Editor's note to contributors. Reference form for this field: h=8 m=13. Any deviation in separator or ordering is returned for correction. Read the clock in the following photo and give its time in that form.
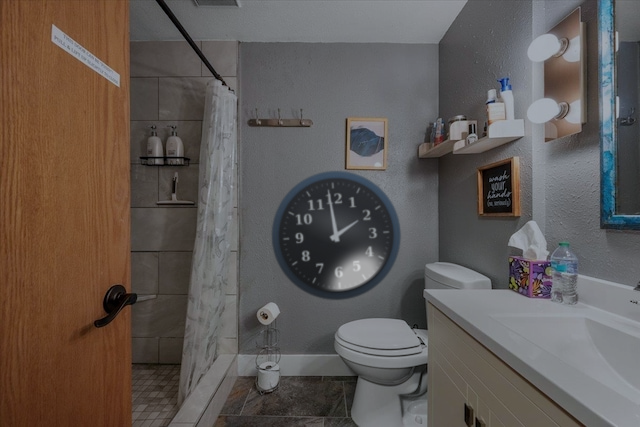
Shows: h=1 m=59
